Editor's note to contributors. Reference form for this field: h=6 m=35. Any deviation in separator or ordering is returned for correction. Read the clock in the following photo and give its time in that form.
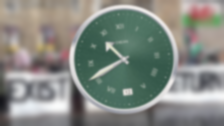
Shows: h=10 m=41
